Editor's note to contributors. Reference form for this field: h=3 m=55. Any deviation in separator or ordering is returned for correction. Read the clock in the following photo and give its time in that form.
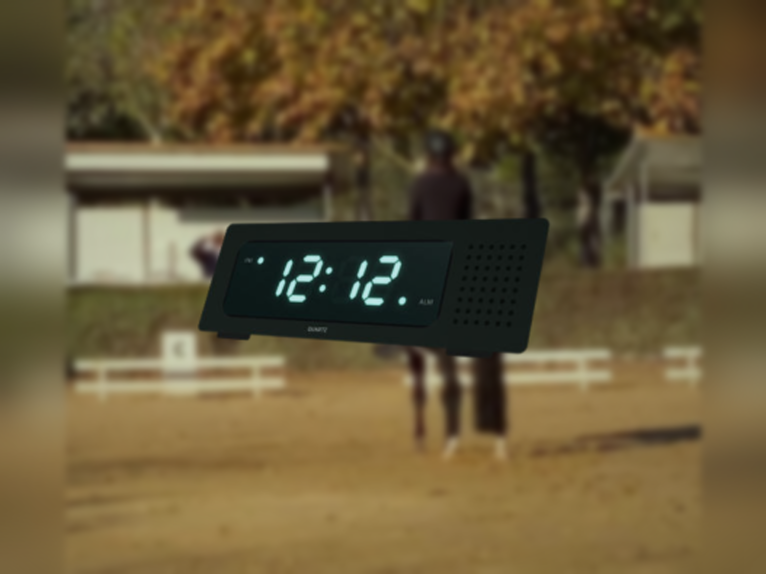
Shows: h=12 m=12
